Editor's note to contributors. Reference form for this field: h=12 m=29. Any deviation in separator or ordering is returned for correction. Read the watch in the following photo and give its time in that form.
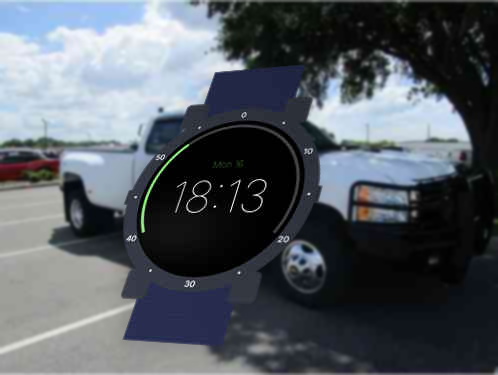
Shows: h=18 m=13
